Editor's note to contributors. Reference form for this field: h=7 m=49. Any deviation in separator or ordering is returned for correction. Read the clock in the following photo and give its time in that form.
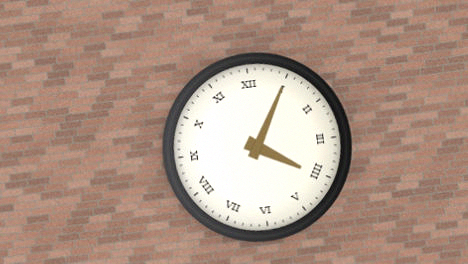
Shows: h=4 m=5
